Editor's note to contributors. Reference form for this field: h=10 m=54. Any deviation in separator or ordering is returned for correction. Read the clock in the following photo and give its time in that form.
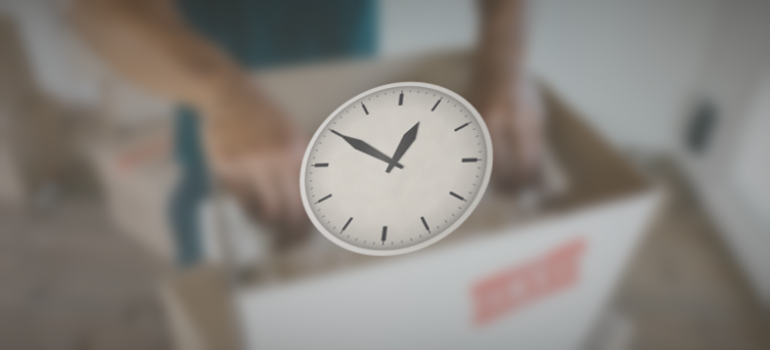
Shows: h=12 m=50
